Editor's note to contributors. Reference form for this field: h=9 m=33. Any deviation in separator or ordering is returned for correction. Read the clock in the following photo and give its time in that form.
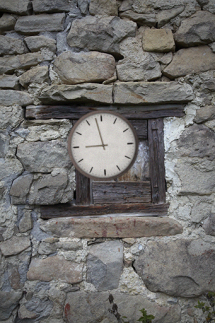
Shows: h=8 m=58
